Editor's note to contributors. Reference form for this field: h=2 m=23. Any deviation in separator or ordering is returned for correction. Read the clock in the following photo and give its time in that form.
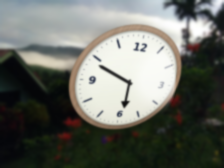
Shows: h=5 m=49
